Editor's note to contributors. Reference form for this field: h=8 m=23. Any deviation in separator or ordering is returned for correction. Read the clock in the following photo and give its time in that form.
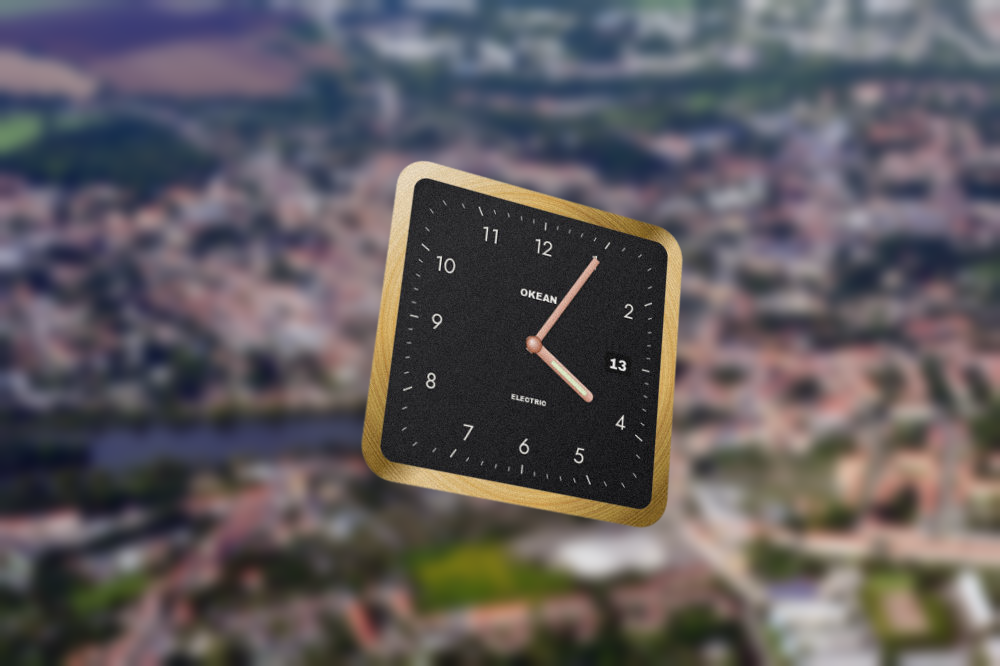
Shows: h=4 m=5
